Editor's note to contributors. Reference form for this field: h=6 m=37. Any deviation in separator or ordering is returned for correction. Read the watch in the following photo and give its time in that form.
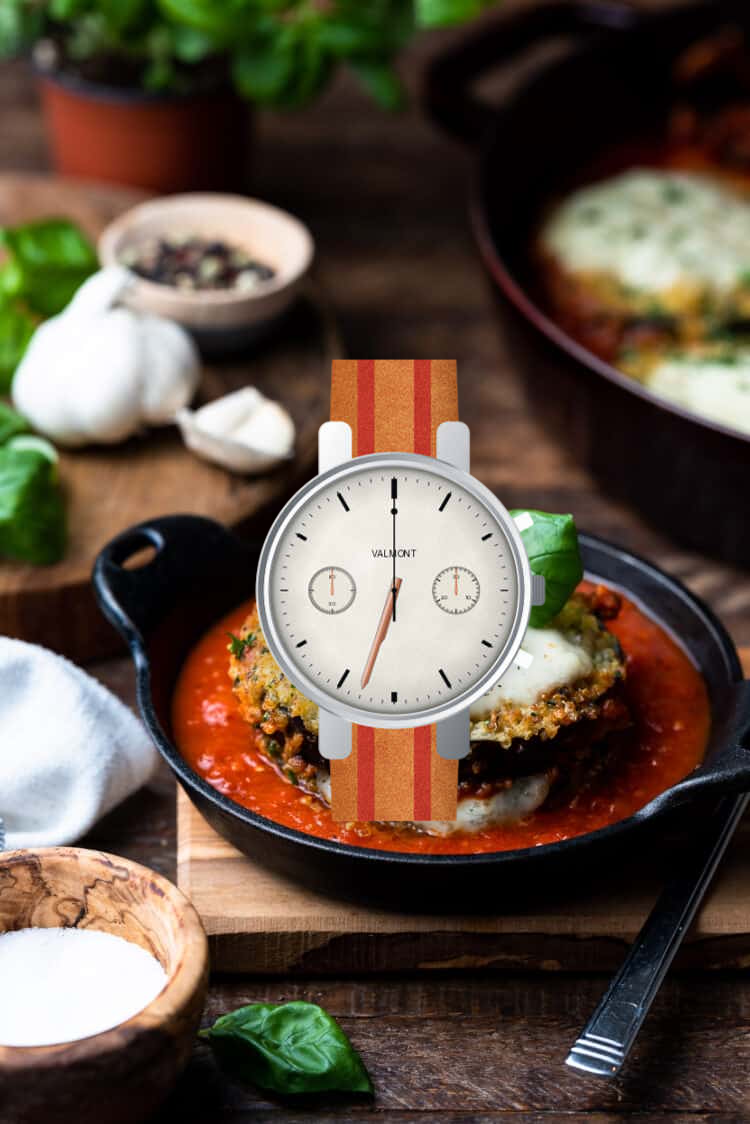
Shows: h=6 m=33
